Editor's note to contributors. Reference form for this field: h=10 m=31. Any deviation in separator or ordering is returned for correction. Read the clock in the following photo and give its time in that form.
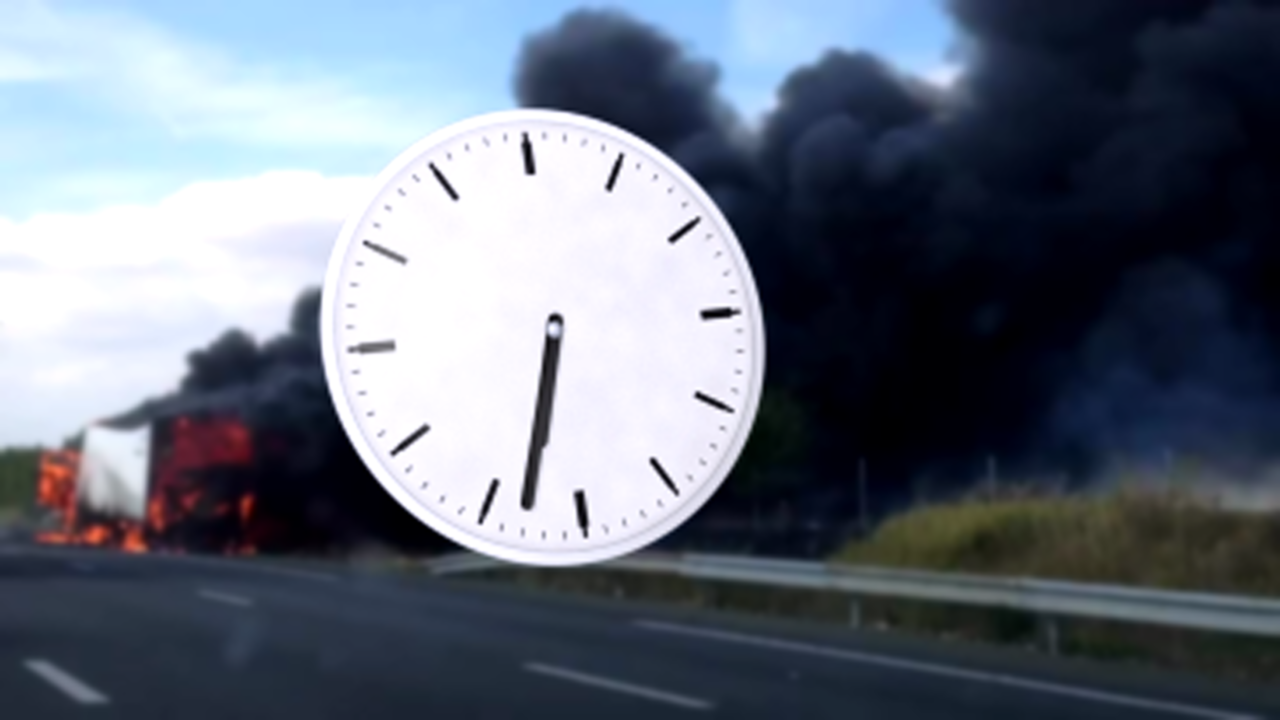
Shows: h=6 m=33
